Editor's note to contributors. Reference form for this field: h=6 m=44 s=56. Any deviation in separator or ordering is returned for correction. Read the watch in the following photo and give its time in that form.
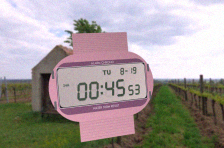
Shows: h=0 m=45 s=53
